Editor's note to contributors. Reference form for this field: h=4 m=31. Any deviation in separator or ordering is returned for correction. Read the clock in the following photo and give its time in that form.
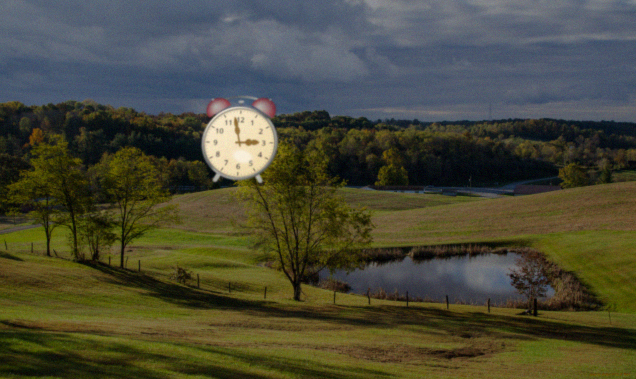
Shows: h=2 m=58
